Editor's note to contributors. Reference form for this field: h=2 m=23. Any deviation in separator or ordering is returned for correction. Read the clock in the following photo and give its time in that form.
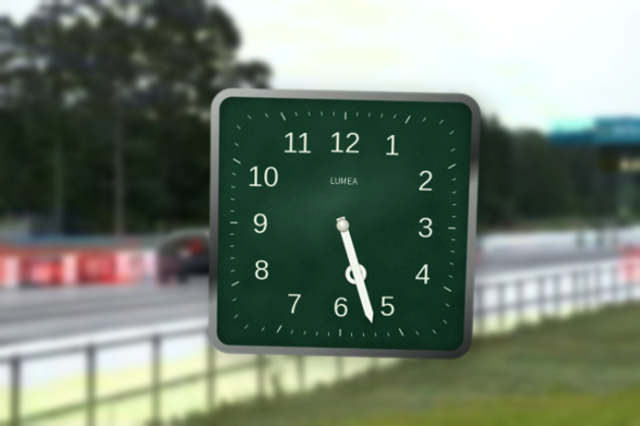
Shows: h=5 m=27
